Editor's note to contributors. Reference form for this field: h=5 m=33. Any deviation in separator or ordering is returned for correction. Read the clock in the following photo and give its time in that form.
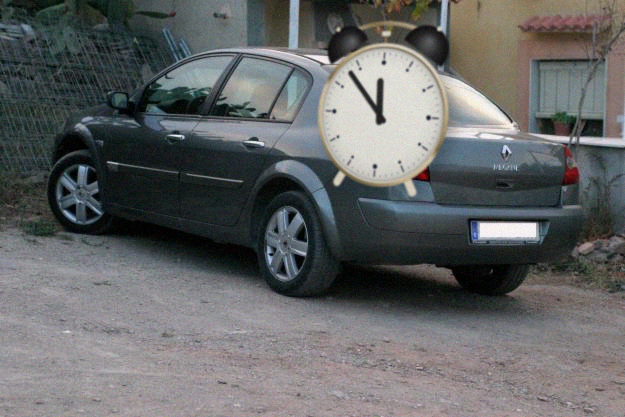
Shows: h=11 m=53
